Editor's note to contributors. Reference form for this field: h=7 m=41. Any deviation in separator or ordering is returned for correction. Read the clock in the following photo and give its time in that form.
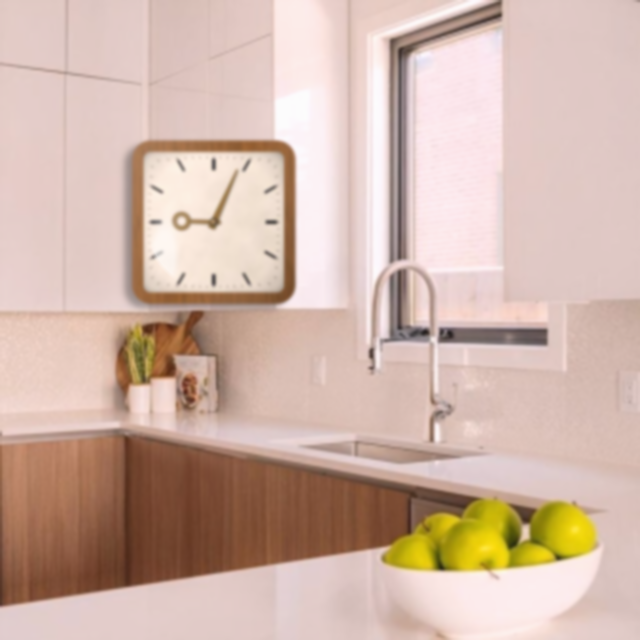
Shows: h=9 m=4
